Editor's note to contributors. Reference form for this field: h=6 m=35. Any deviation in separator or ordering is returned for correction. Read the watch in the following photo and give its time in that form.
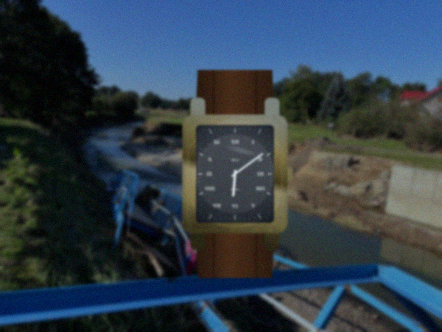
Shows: h=6 m=9
